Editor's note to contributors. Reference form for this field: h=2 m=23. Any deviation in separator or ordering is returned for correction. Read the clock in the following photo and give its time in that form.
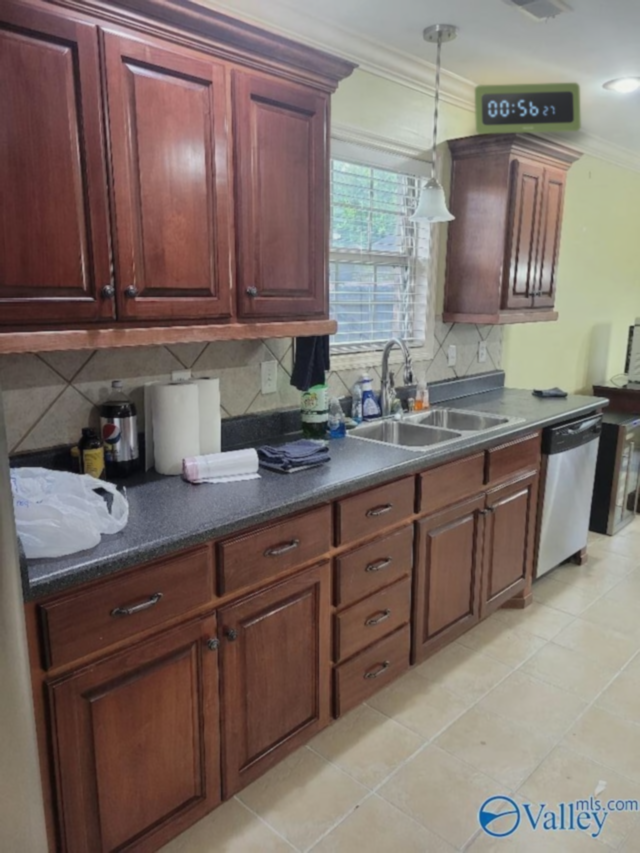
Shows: h=0 m=56
